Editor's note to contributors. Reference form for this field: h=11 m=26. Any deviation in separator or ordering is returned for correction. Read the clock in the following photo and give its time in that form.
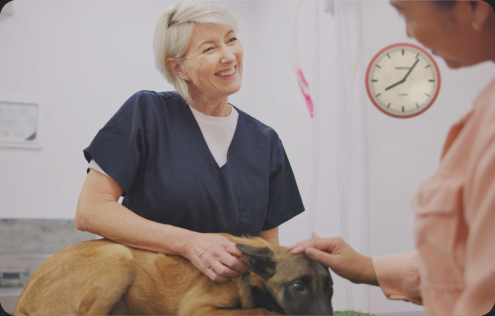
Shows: h=8 m=6
